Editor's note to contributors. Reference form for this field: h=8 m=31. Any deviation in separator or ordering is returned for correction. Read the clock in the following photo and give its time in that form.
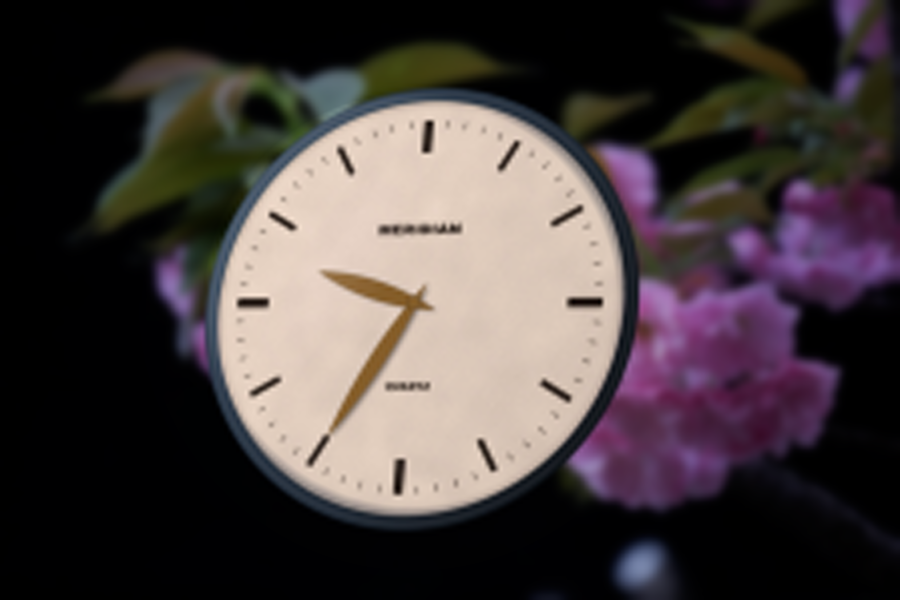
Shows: h=9 m=35
